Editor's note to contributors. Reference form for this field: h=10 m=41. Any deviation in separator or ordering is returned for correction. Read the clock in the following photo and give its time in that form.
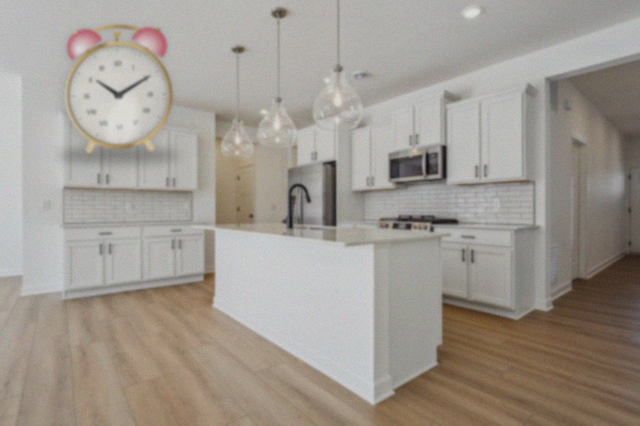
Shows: h=10 m=10
